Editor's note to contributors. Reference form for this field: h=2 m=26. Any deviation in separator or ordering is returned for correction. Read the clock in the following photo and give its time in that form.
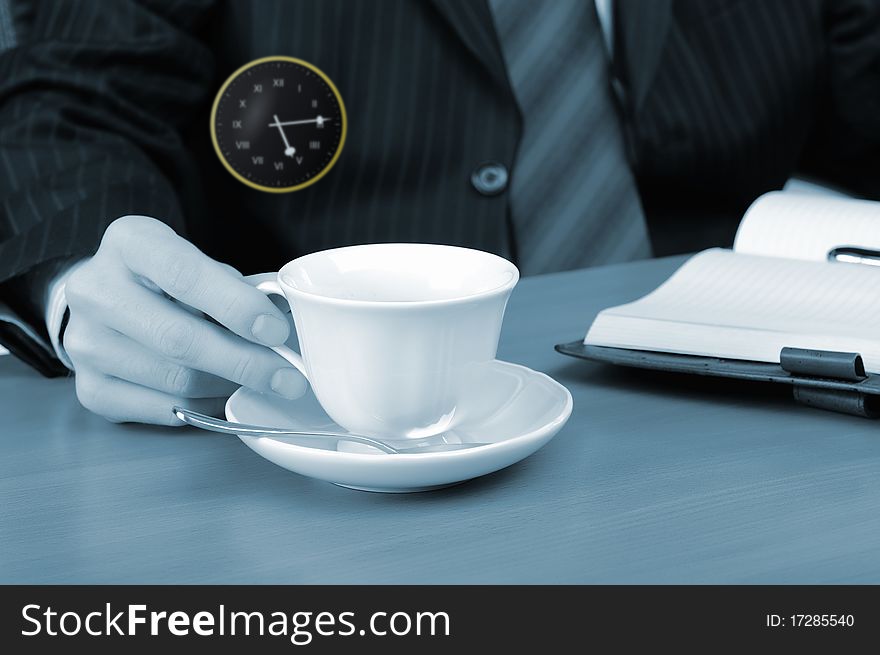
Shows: h=5 m=14
